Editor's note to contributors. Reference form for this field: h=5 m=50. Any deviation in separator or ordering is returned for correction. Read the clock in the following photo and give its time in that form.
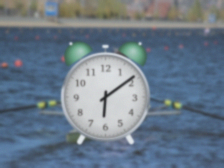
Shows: h=6 m=9
